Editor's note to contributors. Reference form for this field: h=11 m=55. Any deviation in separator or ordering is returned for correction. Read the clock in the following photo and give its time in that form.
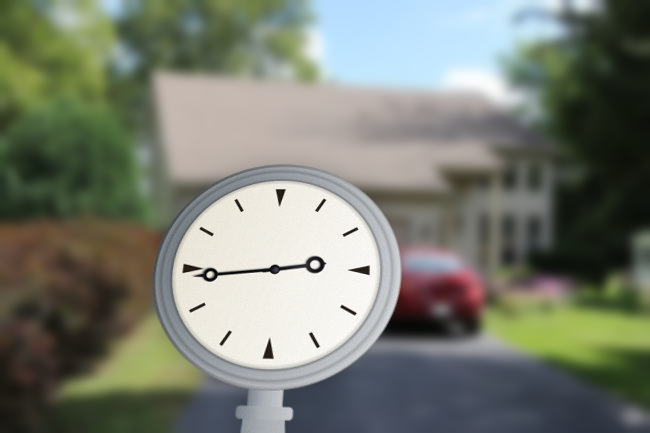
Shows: h=2 m=44
